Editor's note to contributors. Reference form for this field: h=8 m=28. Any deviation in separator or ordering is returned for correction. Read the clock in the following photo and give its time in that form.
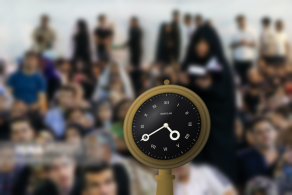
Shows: h=4 m=40
